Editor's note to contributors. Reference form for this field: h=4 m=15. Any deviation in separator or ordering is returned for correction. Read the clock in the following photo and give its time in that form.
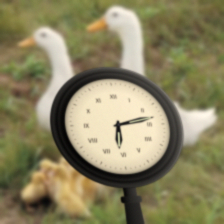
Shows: h=6 m=13
